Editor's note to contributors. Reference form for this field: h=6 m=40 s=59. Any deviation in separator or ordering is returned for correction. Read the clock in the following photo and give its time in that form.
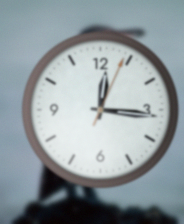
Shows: h=12 m=16 s=4
